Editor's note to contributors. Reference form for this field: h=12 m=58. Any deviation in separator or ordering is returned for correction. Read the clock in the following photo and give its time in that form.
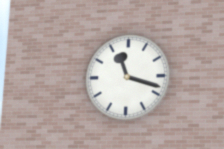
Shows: h=11 m=18
